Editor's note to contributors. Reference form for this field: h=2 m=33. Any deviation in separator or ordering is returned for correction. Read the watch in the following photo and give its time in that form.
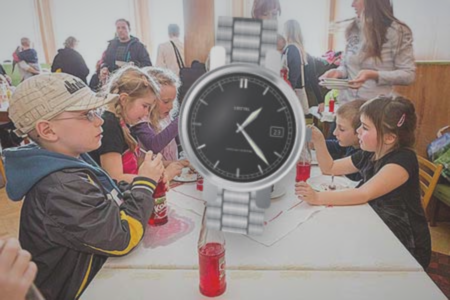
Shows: h=1 m=23
